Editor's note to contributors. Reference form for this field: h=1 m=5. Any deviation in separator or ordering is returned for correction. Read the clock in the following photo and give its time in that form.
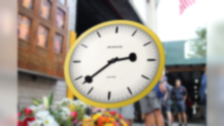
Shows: h=2 m=38
